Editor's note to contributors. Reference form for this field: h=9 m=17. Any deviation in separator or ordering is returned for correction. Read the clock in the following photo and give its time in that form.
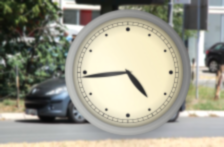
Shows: h=4 m=44
